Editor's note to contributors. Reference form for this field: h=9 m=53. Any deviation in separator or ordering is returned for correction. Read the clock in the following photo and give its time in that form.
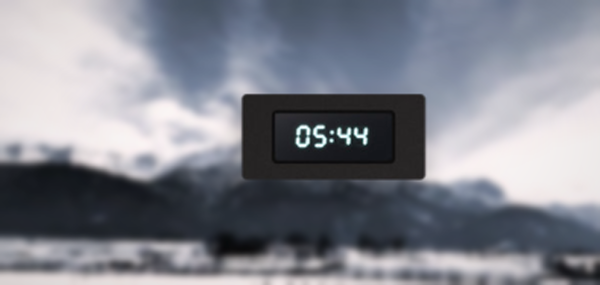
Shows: h=5 m=44
